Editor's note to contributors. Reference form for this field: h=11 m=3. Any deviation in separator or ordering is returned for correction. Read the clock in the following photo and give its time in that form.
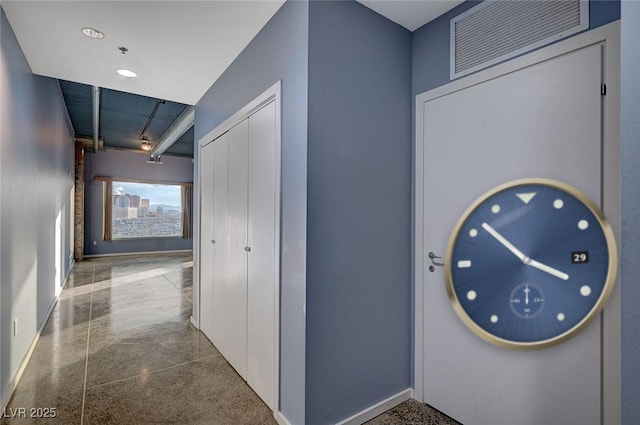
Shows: h=3 m=52
